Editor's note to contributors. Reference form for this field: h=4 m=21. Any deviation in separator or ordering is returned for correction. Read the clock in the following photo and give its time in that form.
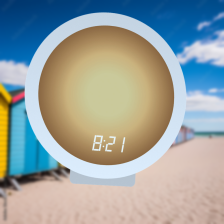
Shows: h=8 m=21
